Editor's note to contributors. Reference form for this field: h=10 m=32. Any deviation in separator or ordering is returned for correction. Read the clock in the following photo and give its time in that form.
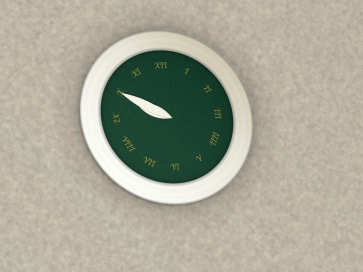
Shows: h=9 m=50
